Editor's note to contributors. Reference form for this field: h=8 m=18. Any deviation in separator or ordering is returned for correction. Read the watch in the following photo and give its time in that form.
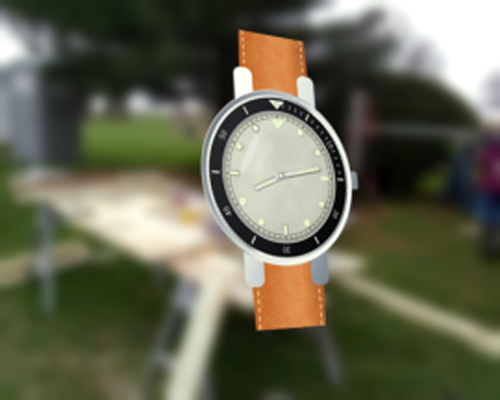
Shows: h=8 m=13
